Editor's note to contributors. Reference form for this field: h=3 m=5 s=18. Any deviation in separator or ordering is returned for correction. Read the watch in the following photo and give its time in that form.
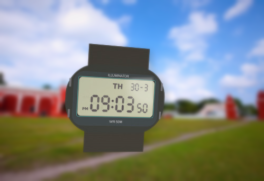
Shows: h=9 m=3 s=50
